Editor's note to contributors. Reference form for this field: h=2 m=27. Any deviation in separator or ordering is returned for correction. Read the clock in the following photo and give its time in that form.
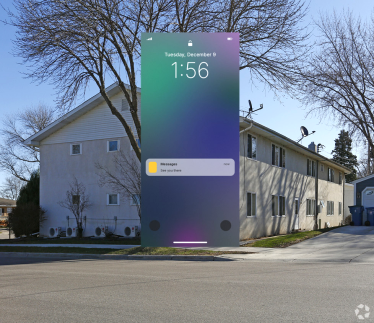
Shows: h=1 m=56
